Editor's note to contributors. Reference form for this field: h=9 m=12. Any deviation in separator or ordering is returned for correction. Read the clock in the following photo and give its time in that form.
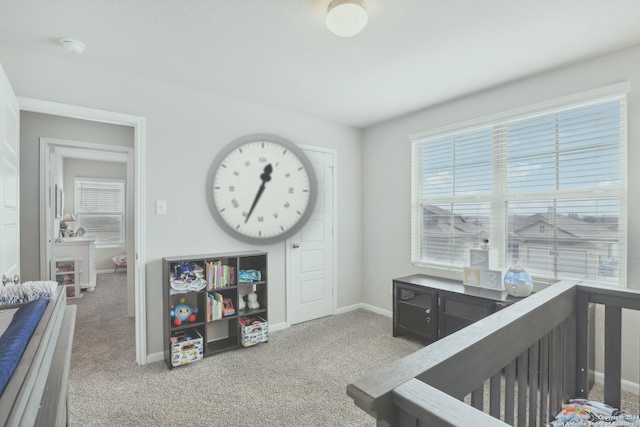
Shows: h=12 m=34
